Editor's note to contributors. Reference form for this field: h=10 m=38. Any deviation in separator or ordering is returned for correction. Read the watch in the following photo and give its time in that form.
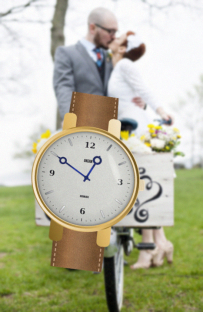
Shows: h=12 m=50
